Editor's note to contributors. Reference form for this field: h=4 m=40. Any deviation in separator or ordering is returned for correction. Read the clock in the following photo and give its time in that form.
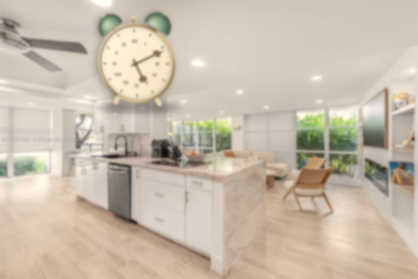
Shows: h=5 m=11
